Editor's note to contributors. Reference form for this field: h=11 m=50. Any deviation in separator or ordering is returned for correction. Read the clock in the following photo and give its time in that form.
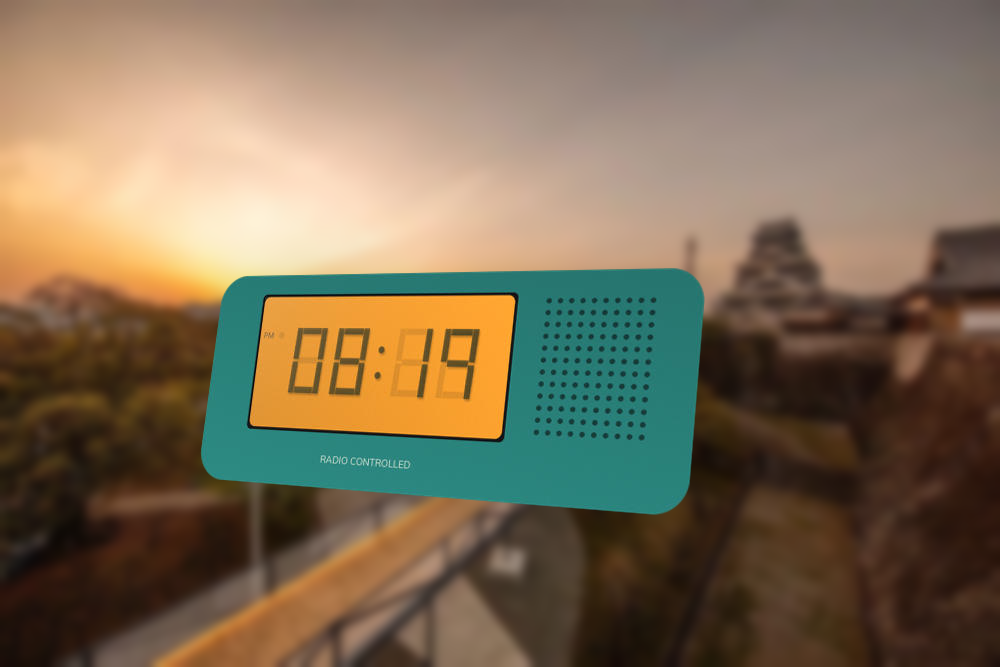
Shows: h=8 m=19
